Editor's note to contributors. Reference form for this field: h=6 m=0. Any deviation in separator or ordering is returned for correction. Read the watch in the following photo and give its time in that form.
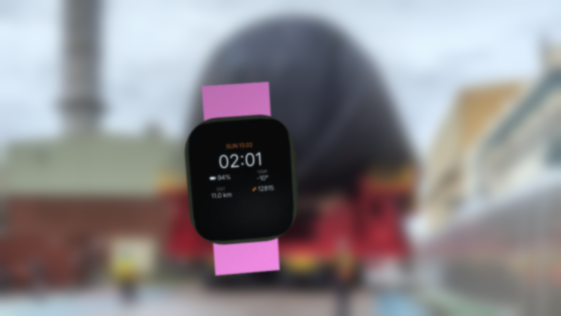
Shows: h=2 m=1
